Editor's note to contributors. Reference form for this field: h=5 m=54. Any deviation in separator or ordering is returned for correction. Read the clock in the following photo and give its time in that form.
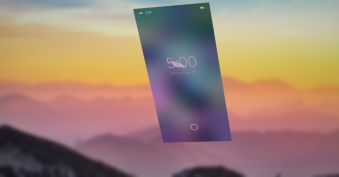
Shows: h=5 m=0
